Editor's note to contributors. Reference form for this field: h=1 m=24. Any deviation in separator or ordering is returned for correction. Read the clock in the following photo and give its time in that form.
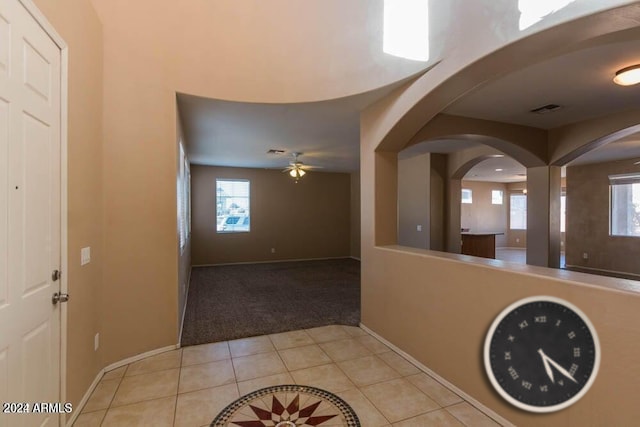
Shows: h=5 m=22
